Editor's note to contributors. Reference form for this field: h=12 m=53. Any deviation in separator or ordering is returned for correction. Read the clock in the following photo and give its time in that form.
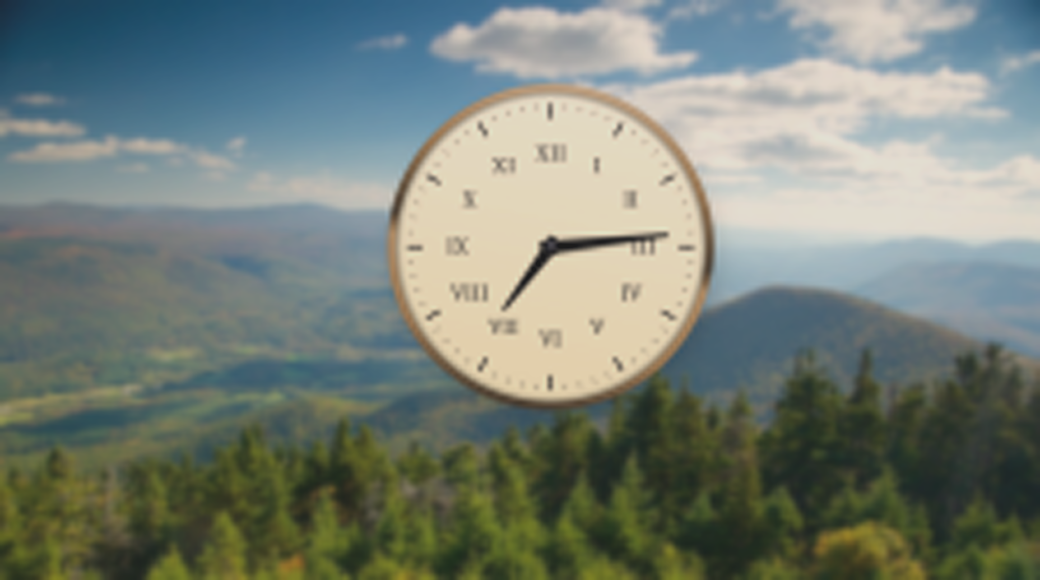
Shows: h=7 m=14
